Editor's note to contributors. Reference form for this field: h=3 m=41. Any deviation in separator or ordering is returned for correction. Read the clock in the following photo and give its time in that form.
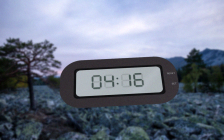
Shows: h=4 m=16
